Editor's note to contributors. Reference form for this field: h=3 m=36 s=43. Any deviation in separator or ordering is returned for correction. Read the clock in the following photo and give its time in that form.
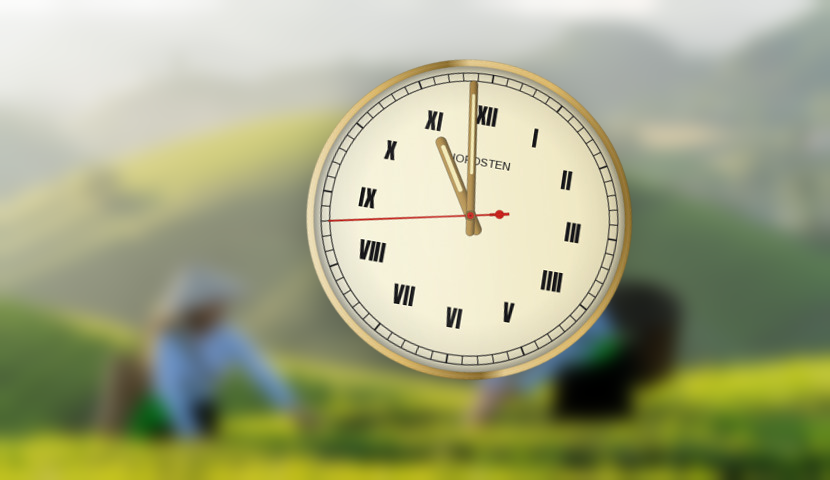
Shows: h=10 m=58 s=43
